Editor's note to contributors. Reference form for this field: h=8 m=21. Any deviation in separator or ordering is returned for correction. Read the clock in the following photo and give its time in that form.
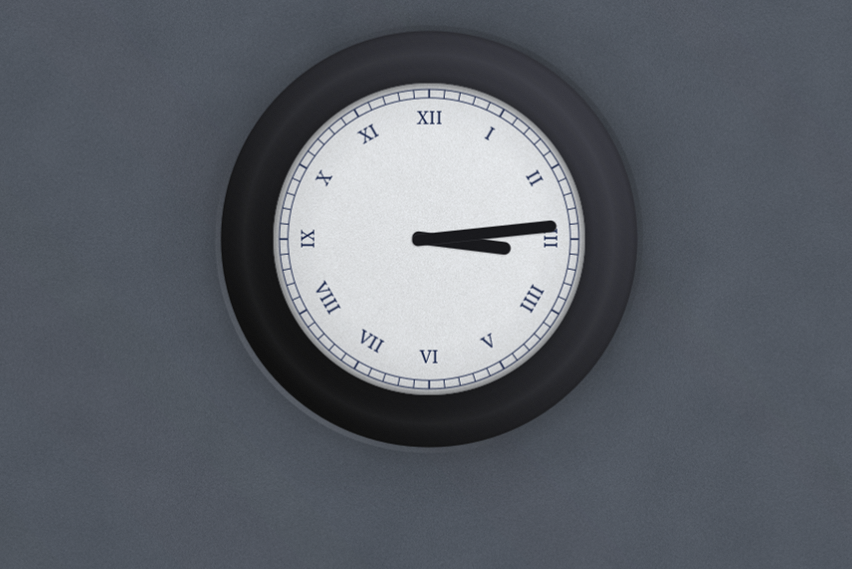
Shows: h=3 m=14
